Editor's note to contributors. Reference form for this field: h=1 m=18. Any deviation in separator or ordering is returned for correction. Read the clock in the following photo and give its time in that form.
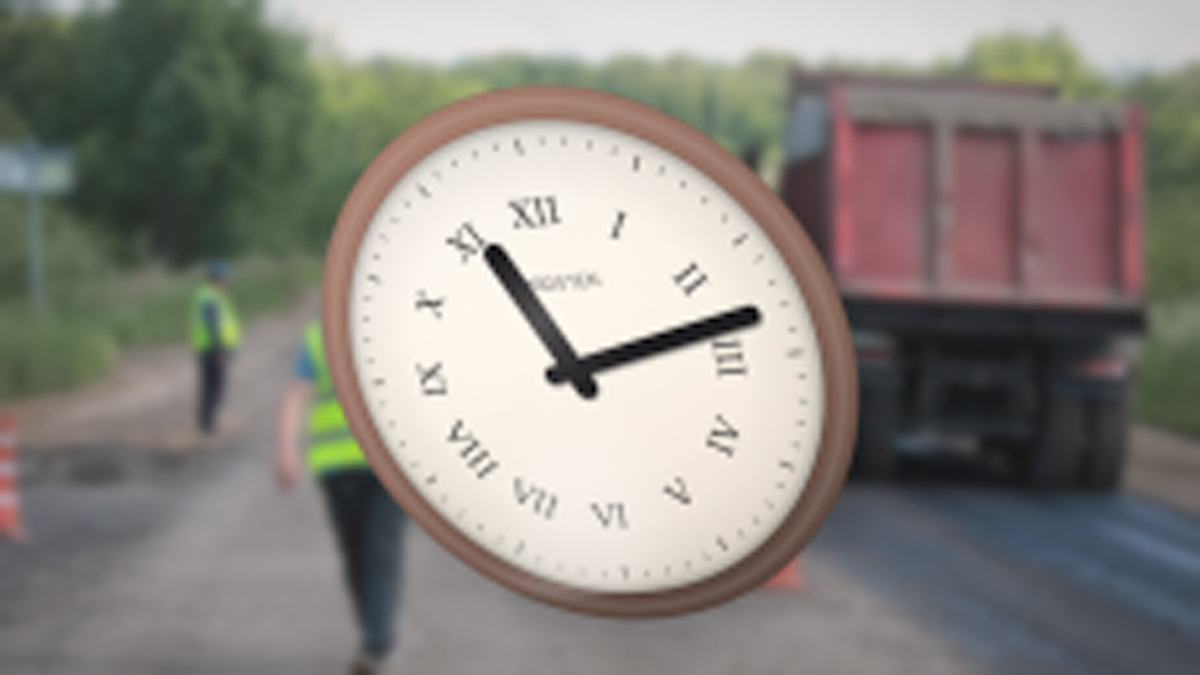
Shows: h=11 m=13
